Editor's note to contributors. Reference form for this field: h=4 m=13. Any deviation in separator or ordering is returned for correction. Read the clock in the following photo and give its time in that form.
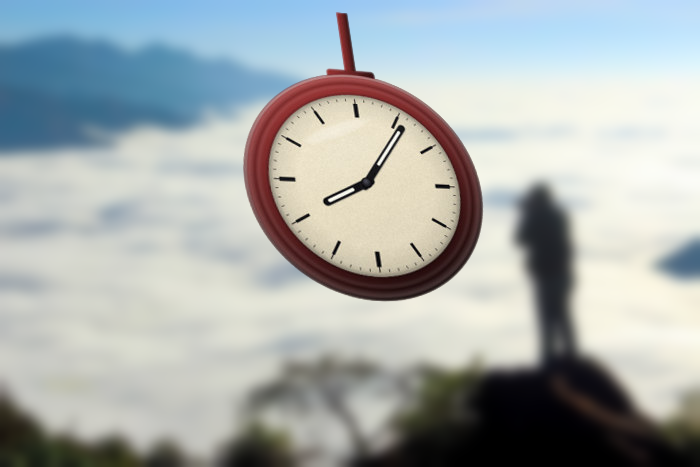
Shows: h=8 m=6
